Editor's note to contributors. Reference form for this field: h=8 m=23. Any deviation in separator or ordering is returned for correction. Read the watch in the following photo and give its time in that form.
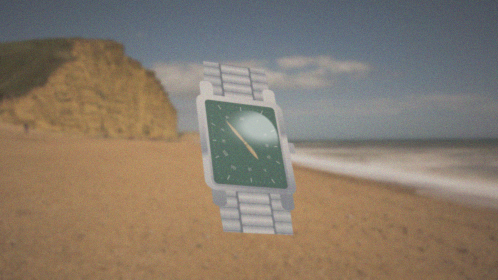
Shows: h=4 m=54
